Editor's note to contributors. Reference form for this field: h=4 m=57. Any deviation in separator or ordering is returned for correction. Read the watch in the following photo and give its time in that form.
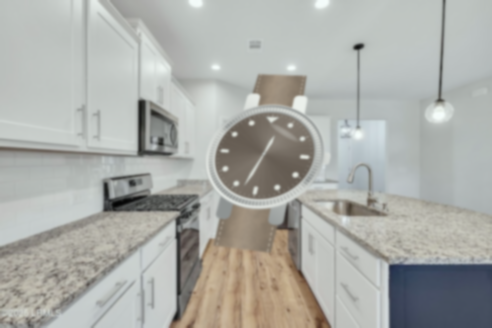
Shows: h=12 m=33
